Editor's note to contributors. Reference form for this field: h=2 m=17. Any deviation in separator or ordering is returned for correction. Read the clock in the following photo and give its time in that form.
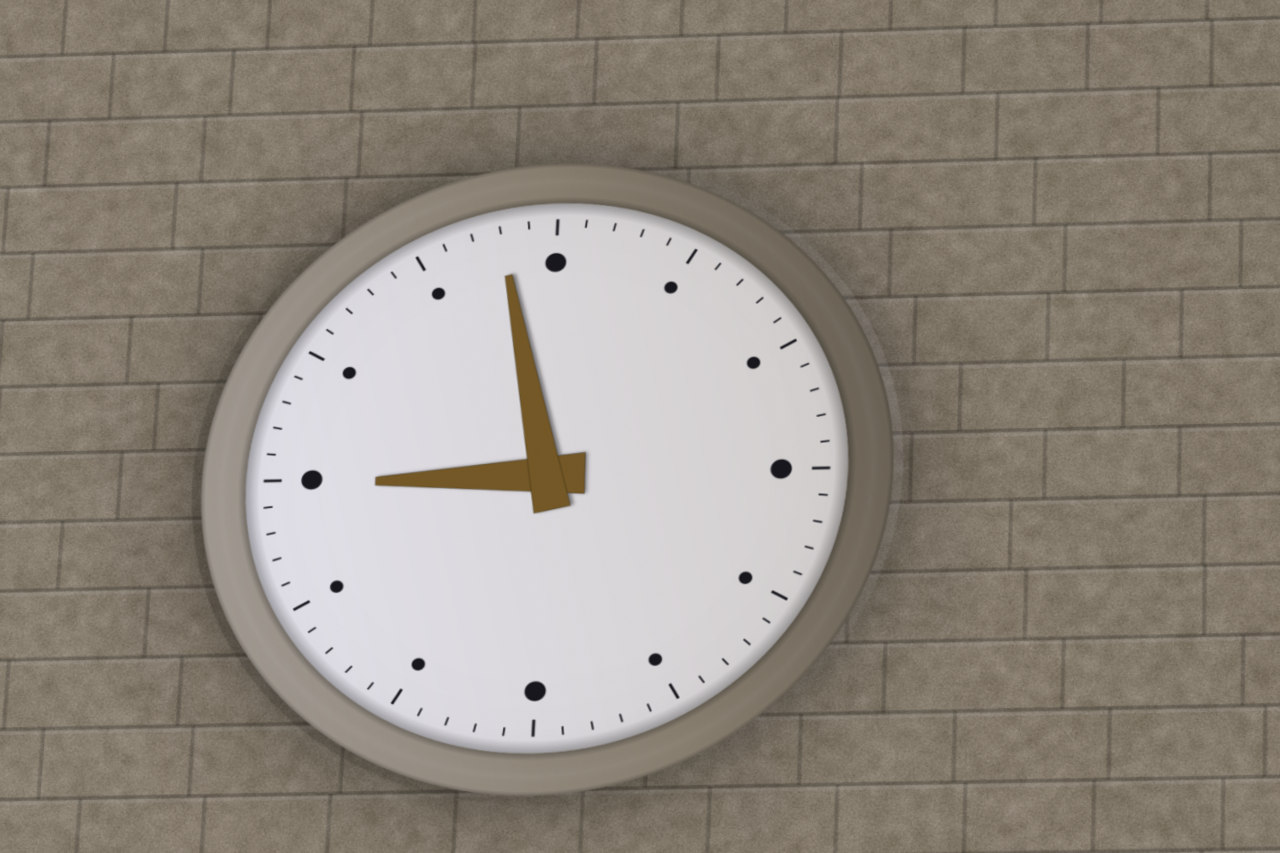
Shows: h=8 m=58
